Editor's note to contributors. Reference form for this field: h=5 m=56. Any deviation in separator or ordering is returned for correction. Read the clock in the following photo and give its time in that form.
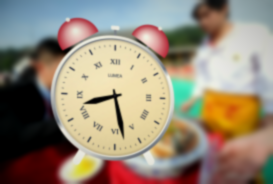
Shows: h=8 m=28
